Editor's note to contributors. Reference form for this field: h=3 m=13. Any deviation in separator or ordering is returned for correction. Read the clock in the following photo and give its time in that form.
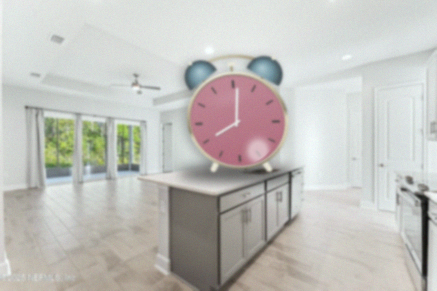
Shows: h=8 m=1
